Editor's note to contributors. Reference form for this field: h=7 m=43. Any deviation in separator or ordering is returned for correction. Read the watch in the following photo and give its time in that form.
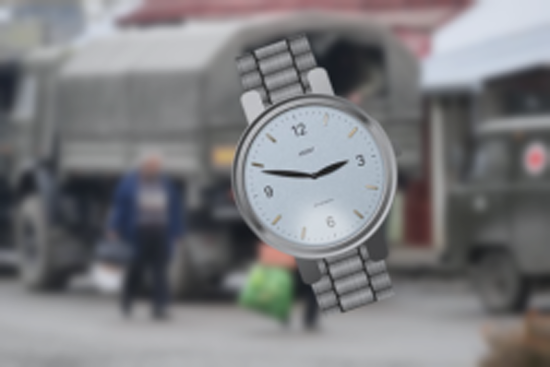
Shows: h=2 m=49
